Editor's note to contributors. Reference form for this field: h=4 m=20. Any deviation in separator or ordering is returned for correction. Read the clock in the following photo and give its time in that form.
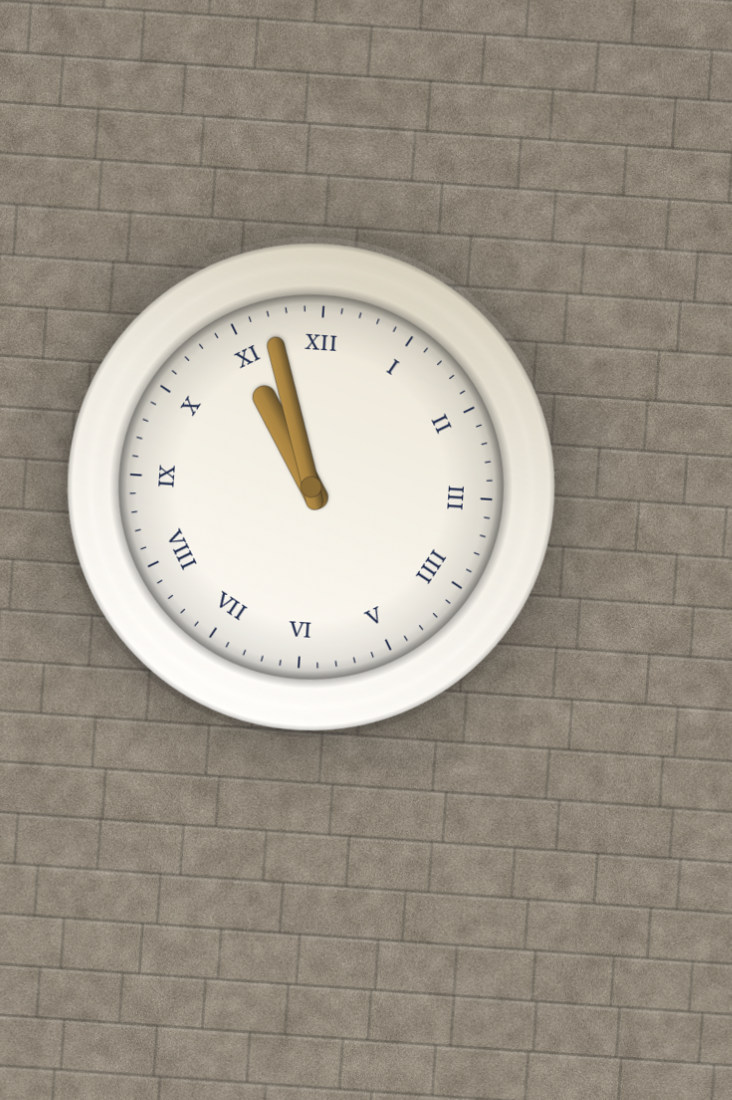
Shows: h=10 m=57
